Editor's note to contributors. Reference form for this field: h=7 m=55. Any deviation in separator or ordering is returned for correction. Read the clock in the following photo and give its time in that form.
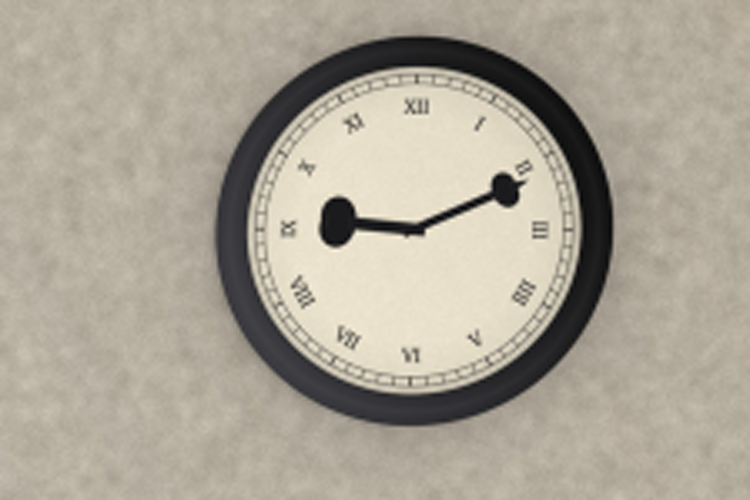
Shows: h=9 m=11
